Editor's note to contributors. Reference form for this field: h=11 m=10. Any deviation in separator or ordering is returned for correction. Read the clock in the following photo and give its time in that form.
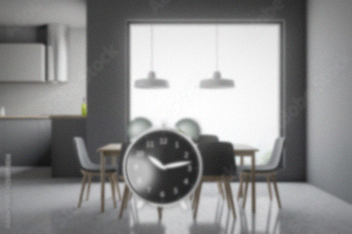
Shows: h=10 m=13
